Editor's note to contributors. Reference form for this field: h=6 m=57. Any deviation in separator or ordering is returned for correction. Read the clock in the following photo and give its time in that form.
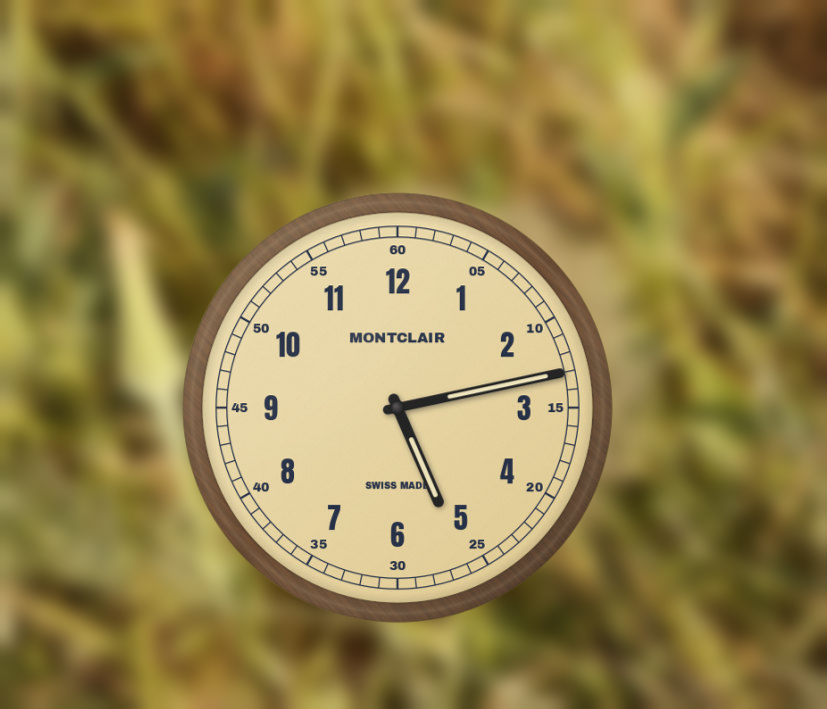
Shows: h=5 m=13
